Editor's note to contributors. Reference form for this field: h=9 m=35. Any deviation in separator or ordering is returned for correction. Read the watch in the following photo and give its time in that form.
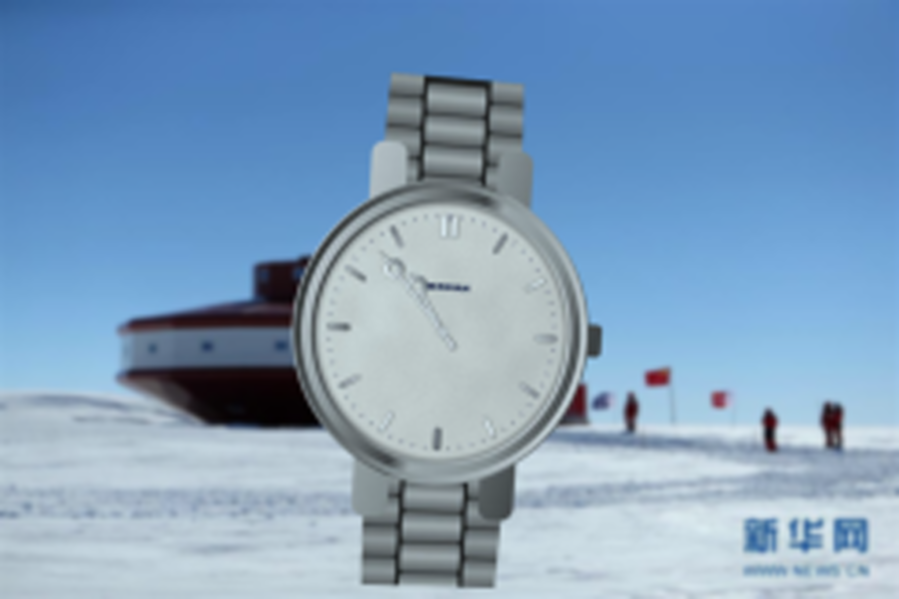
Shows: h=10 m=53
